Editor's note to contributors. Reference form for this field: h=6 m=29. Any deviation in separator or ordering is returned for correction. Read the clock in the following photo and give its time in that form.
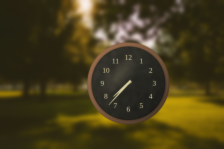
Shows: h=7 m=37
